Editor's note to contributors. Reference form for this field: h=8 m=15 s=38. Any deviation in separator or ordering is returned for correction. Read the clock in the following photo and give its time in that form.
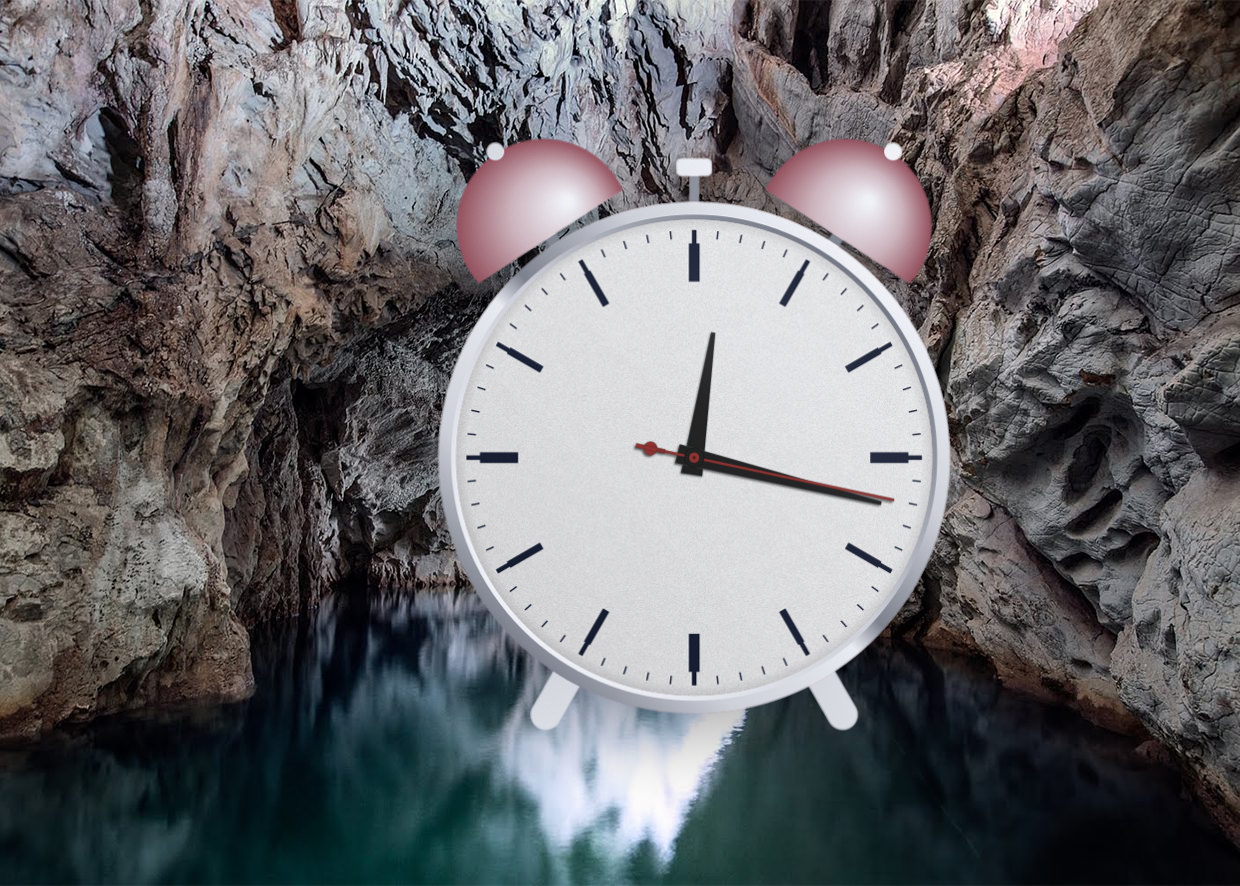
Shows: h=12 m=17 s=17
